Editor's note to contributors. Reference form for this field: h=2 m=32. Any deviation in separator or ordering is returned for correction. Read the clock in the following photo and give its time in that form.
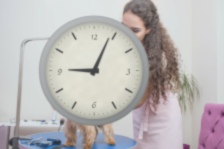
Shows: h=9 m=4
